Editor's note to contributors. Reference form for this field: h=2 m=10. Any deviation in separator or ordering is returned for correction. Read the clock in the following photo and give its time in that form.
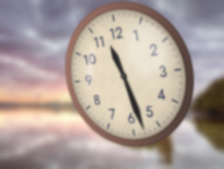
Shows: h=11 m=28
